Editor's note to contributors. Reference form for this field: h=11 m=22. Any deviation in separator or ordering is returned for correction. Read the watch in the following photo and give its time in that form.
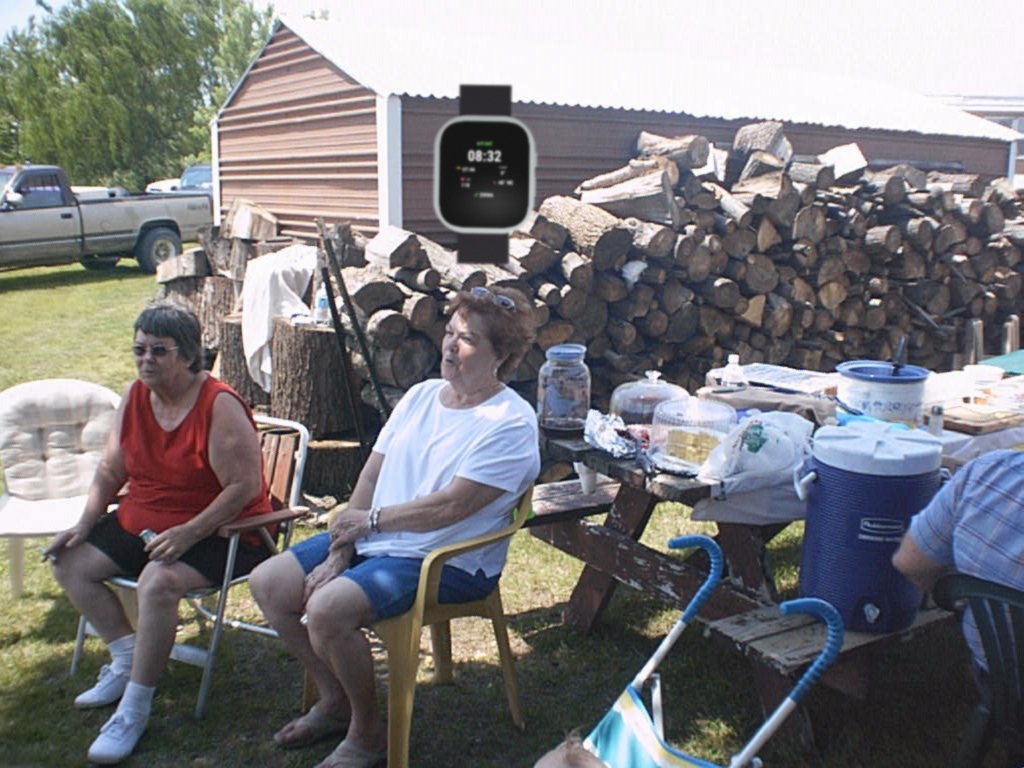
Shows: h=8 m=32
